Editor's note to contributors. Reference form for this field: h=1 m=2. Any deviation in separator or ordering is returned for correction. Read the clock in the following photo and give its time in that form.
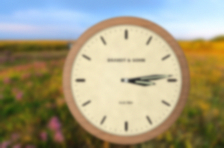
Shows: h=3 m=14
